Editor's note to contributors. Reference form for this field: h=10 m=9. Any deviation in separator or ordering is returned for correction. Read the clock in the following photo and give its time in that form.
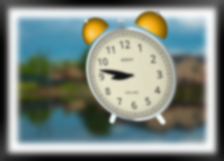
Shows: h=8 m=47
